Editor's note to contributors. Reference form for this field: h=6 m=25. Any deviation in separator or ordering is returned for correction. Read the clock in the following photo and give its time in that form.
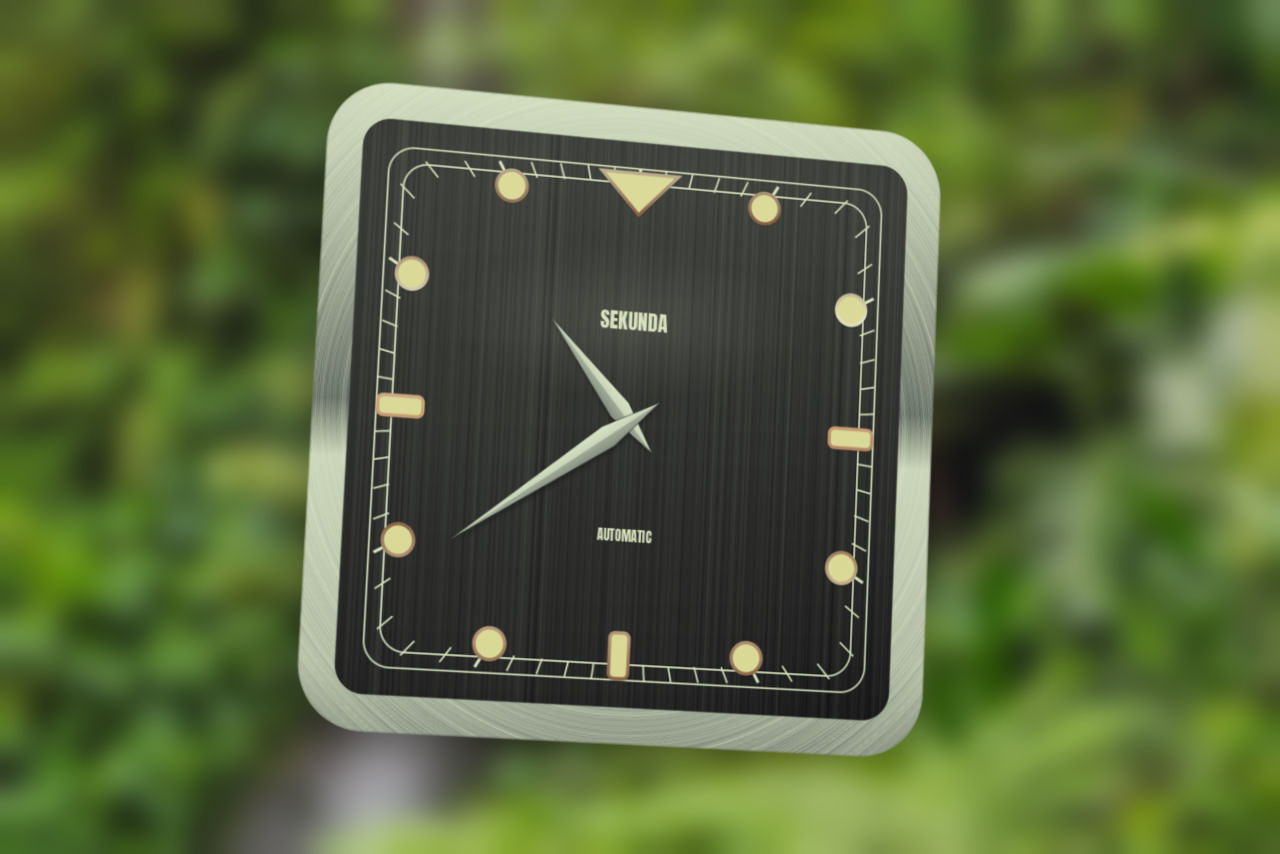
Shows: h=10 m=39
